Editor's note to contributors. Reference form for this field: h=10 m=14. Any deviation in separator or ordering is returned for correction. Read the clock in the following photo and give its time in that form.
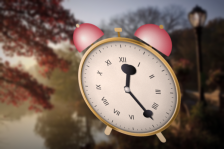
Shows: h=12 m=24
